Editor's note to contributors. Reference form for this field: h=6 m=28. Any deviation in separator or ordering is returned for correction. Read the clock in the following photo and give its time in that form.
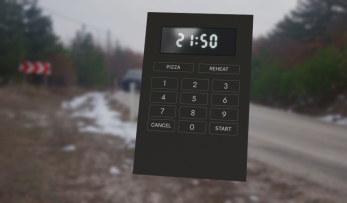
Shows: h=21 m=50
